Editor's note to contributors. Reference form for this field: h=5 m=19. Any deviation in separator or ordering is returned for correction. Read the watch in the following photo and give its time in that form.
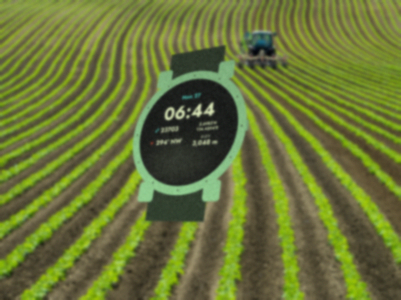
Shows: h=6 m=44
